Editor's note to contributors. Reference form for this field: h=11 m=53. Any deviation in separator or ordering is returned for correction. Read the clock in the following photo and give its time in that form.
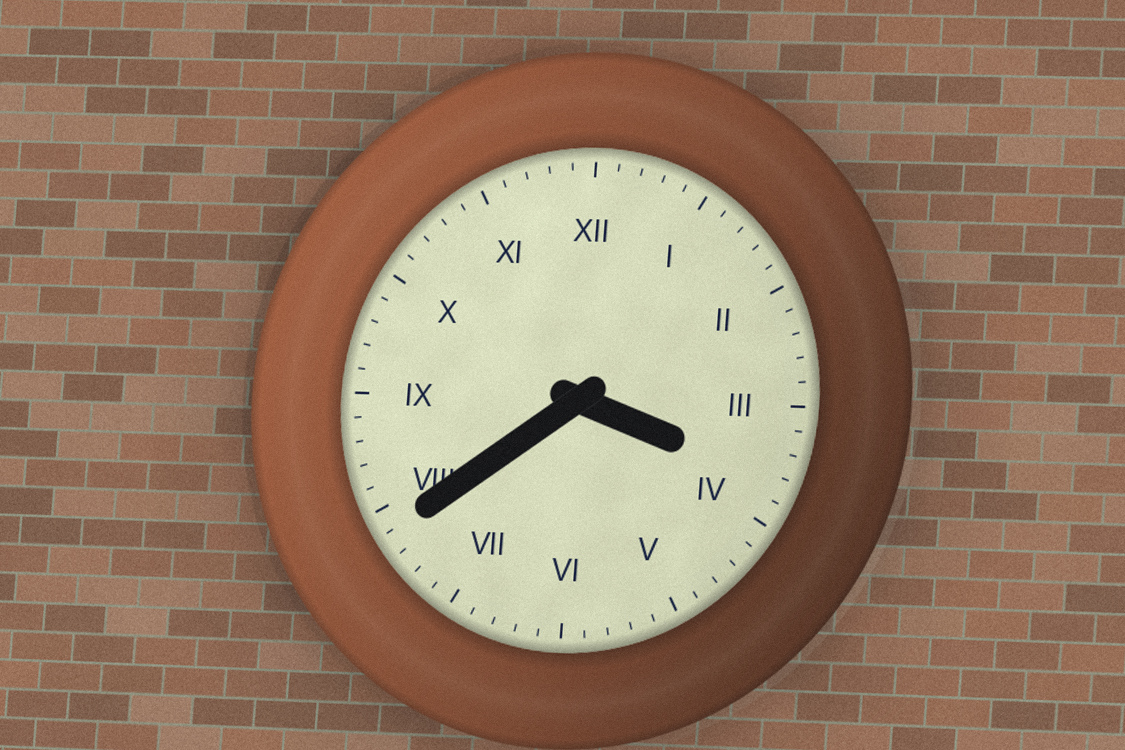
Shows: h=3 m=39
